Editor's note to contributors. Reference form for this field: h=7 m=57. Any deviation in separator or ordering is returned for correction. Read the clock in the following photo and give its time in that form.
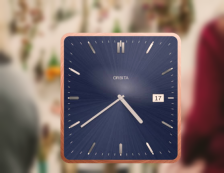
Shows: h=4 m=39
